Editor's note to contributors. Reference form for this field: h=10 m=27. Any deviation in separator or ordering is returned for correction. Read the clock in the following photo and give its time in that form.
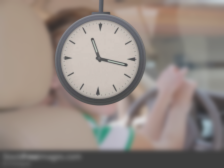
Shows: h=11 m=17
